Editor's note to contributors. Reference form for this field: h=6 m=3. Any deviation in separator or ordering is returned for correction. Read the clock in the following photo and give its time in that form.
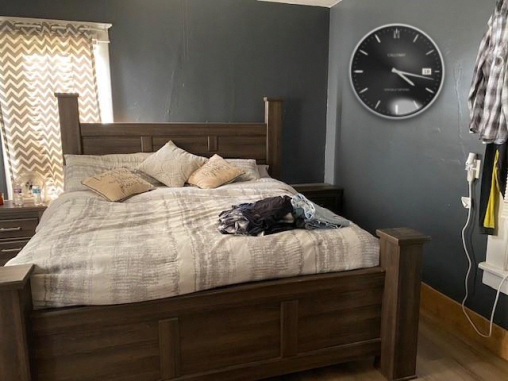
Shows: h=4 m=17
